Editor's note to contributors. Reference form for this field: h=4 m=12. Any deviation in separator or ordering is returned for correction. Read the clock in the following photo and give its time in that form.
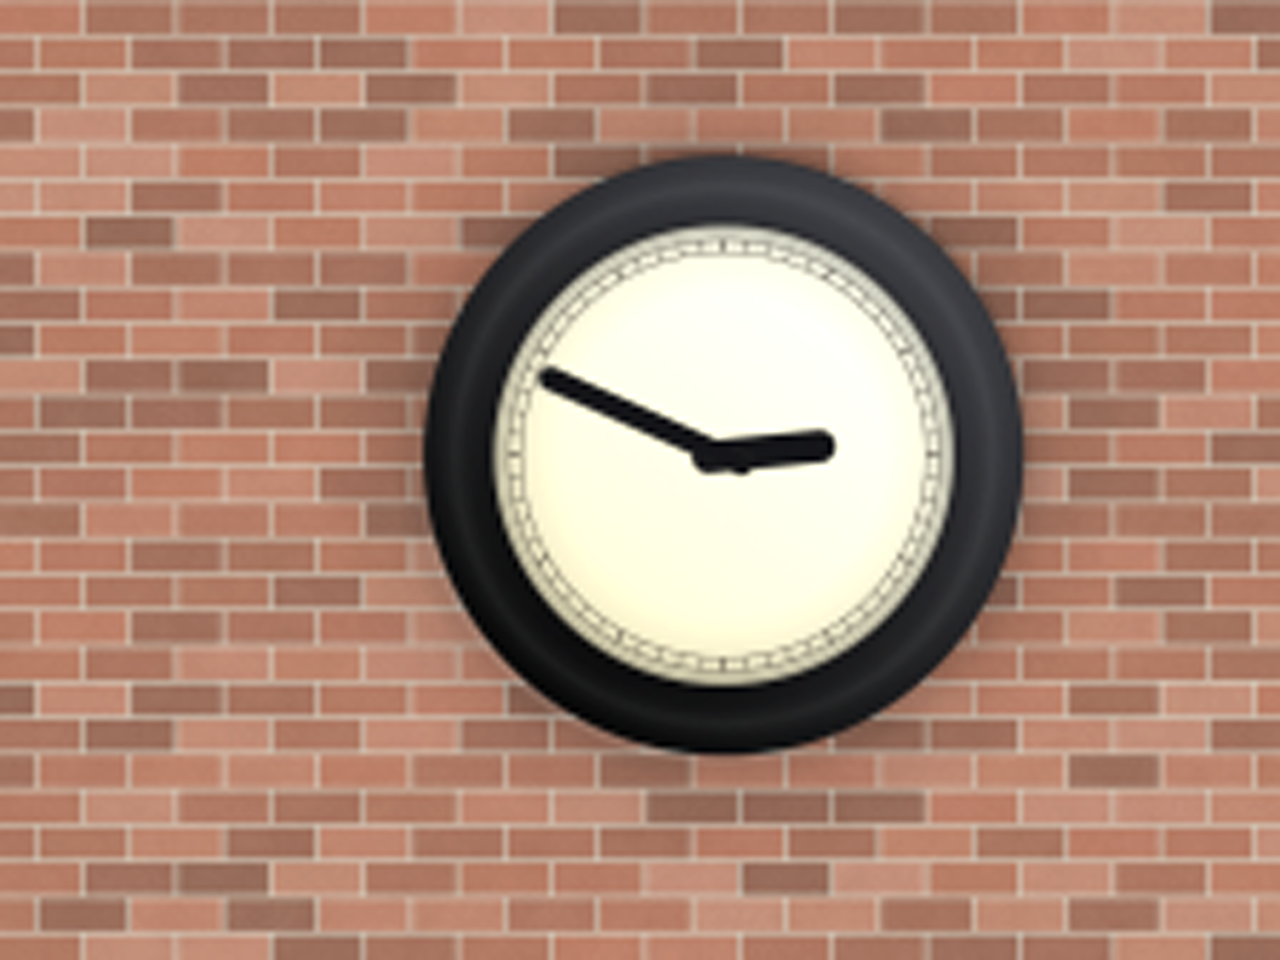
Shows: h=2 m=49
